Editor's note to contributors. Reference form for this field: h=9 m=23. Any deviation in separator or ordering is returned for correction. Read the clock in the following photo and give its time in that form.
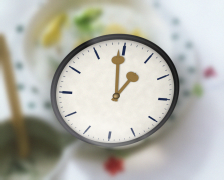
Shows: h=12 m=59
